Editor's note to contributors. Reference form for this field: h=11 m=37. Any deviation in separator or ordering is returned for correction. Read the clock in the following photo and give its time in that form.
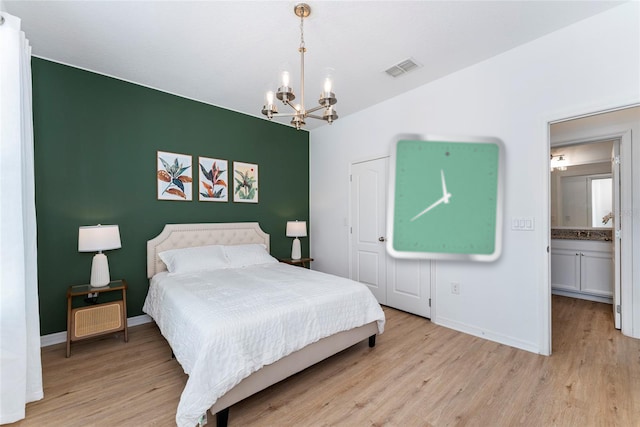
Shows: h=11 m=39
